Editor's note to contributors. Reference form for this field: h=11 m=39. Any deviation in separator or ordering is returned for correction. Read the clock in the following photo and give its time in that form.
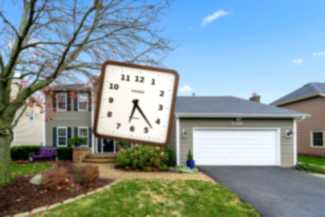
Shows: h=6 m=23
